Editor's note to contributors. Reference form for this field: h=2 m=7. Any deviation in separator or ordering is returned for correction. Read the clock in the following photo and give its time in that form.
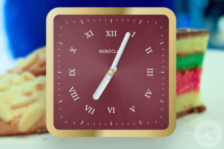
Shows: h=7 m=4
